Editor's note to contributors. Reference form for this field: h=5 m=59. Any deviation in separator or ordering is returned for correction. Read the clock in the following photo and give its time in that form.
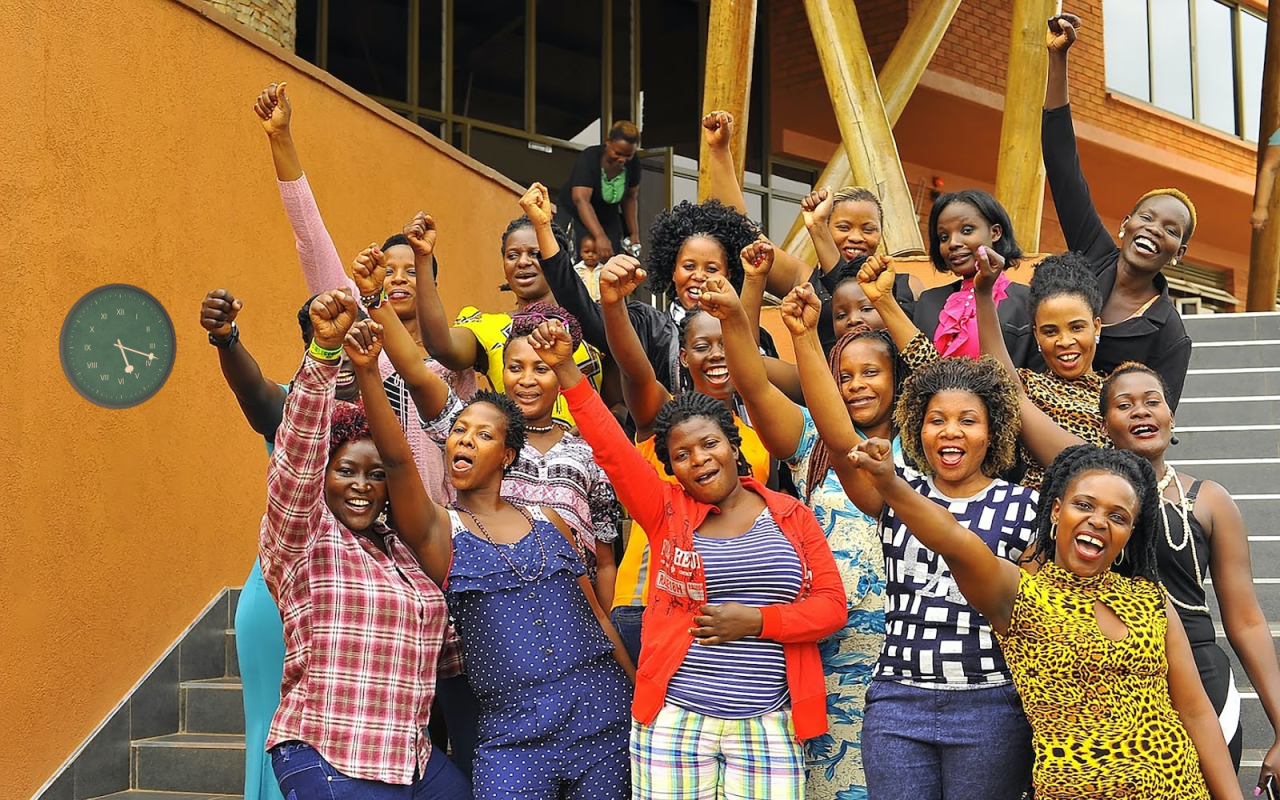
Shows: h=5 m=18
